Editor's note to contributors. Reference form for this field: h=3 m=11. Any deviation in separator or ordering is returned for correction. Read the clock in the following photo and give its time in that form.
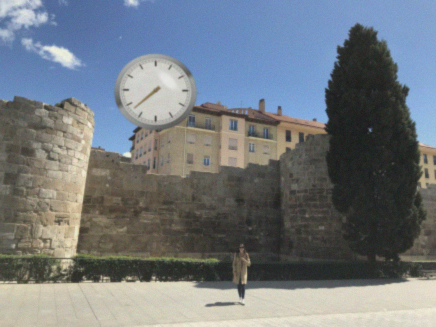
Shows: h=7 m=38
